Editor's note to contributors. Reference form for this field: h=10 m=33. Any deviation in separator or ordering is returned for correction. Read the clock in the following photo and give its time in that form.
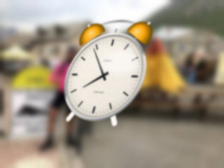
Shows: h=7 m=54
